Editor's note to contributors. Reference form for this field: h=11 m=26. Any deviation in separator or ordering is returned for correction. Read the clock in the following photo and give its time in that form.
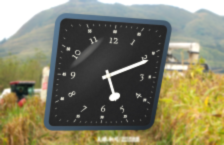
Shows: h=5 m=11
